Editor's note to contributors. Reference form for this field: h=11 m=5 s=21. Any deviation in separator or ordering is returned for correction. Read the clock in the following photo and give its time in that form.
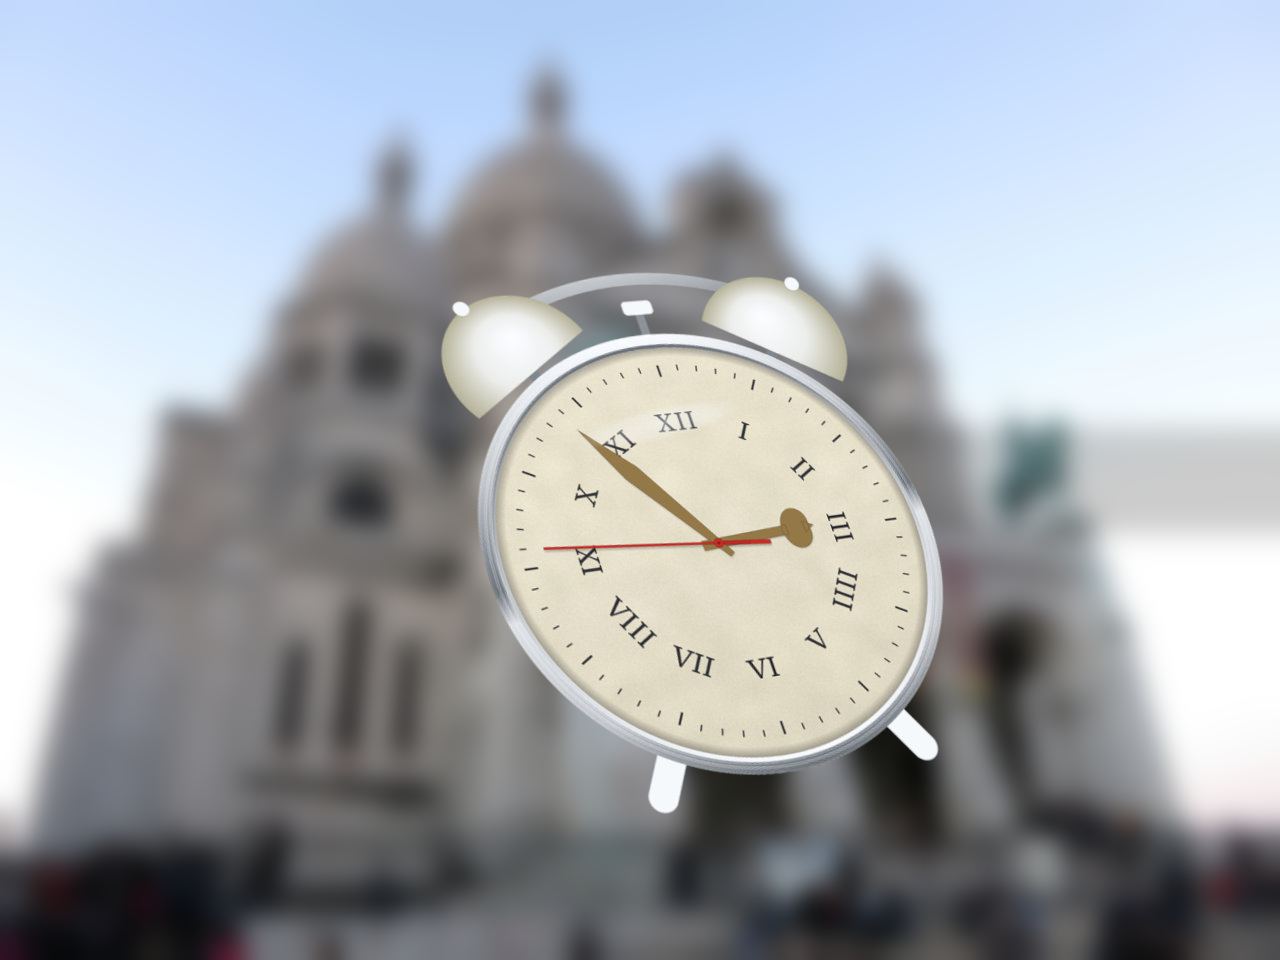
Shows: h=2 m=53 s=46
